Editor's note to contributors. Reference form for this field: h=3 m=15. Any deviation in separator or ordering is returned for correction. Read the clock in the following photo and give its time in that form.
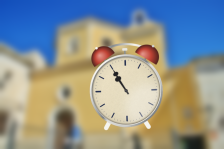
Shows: h=10 m=55
